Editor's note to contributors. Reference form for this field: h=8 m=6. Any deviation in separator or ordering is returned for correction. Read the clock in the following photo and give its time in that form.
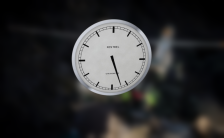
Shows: h=5 m=27
